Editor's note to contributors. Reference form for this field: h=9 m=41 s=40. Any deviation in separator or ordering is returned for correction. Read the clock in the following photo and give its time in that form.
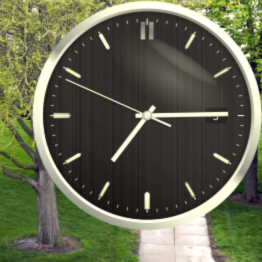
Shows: h=7 m=14 s=49
